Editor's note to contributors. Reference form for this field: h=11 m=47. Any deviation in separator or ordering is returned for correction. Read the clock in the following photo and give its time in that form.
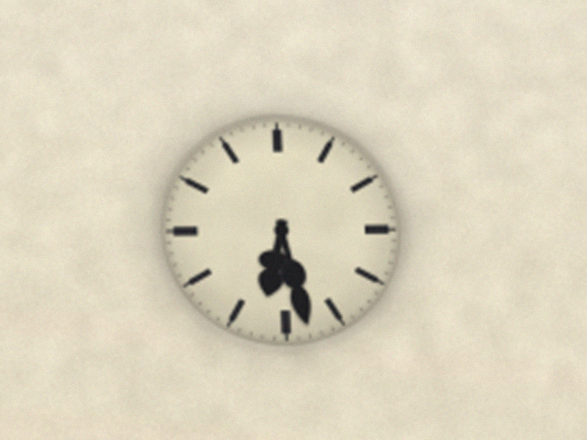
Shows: h=6 m=28
